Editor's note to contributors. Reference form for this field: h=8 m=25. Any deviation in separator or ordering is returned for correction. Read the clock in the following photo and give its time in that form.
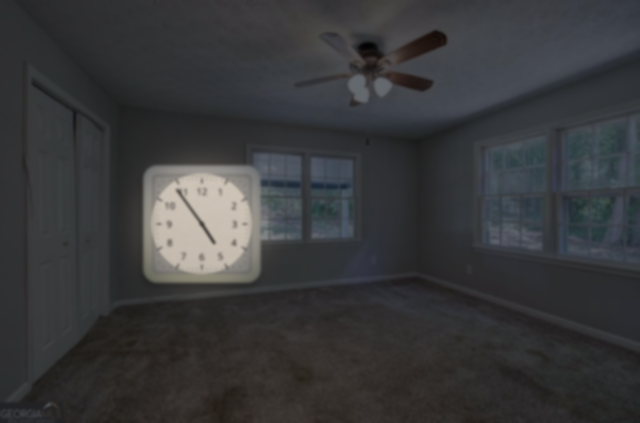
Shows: h=4 m=54
